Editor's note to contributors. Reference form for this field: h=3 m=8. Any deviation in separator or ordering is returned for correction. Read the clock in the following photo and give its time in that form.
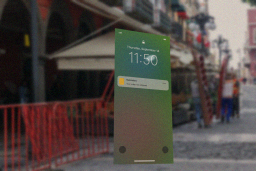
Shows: h=11 m=50
